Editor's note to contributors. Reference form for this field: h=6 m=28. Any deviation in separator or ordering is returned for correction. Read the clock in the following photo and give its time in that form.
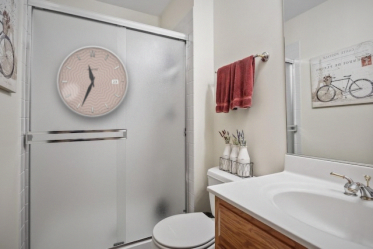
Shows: h=11 m=34
